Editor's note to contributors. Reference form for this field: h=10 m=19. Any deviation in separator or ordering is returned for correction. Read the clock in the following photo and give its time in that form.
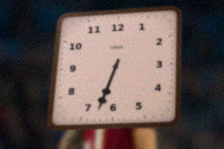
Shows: h=6 m=33
